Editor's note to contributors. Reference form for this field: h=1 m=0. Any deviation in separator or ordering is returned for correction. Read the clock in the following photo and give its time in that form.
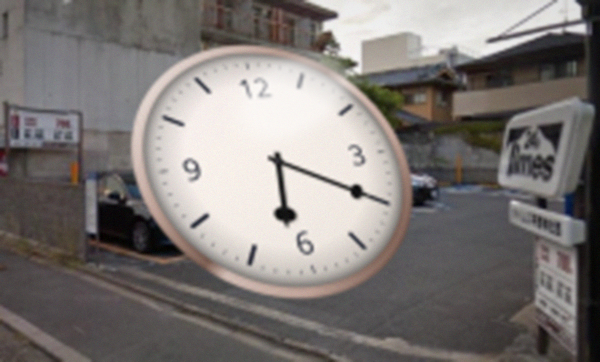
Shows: h=6 m=20
